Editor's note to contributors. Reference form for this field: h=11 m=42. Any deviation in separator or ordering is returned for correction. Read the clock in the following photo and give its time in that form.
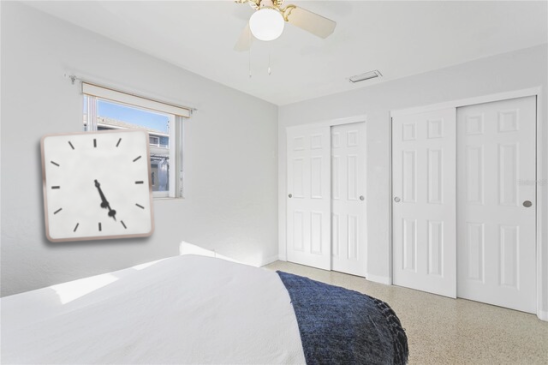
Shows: h=5 m=26
